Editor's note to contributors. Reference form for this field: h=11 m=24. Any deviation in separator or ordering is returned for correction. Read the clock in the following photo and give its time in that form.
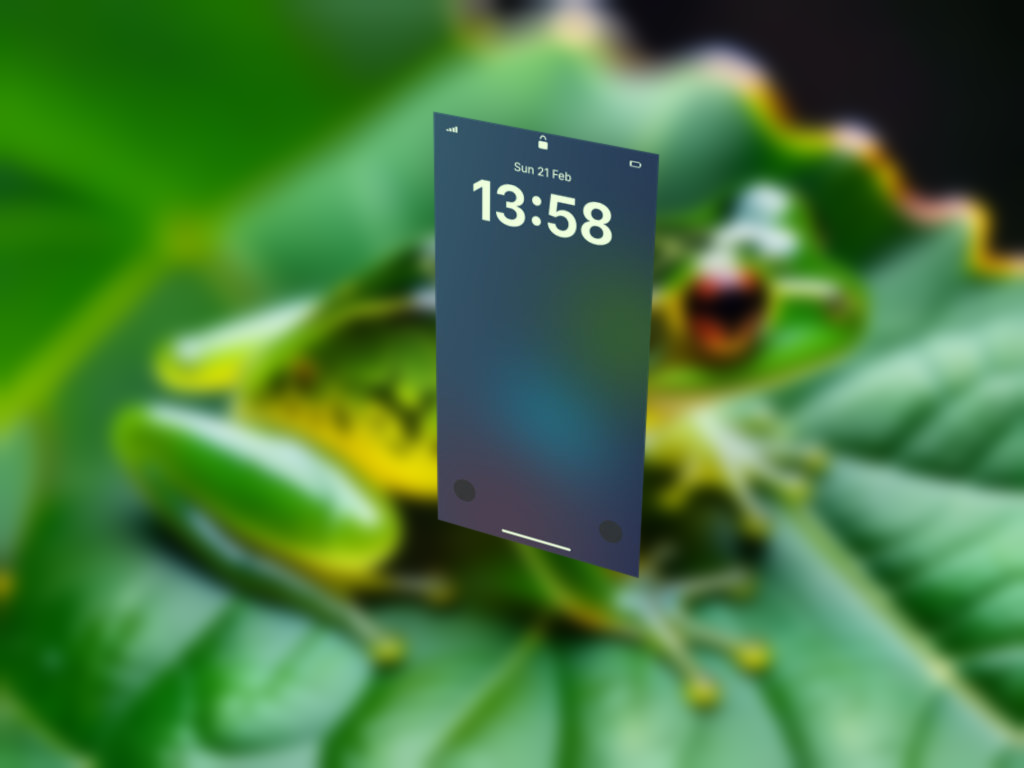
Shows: h=13 m=58
